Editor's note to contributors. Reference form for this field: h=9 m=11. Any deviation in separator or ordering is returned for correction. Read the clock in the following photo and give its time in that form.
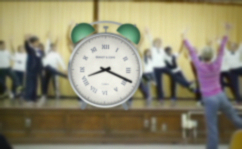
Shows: h=8 m=19
